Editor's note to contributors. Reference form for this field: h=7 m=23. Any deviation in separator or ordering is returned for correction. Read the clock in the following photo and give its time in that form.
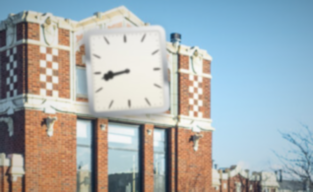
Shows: h=8 m=43
